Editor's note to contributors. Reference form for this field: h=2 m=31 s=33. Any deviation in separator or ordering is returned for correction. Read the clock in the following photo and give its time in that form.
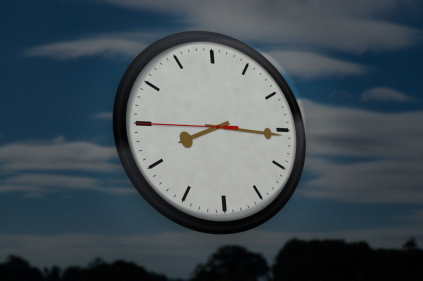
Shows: h=8 m=15 s=45
